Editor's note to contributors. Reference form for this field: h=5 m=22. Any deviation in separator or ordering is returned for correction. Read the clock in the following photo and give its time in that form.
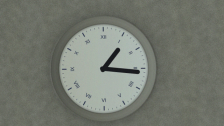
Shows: h=1 m=16
